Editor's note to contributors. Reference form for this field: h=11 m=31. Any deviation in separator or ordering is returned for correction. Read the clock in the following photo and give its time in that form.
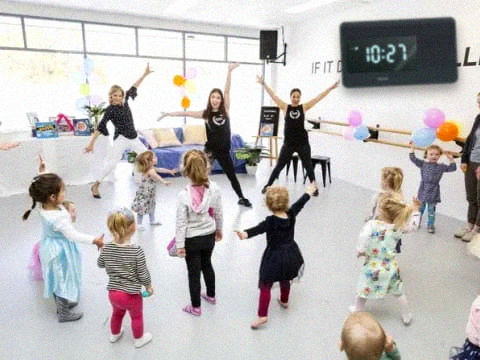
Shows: h=10 m=27
